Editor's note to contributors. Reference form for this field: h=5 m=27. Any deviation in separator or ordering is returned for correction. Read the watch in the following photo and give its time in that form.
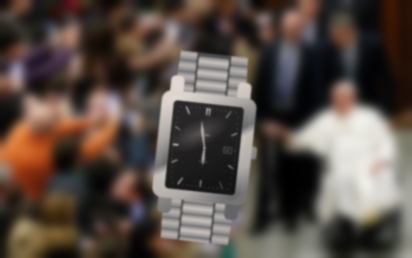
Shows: h=5 m=58
